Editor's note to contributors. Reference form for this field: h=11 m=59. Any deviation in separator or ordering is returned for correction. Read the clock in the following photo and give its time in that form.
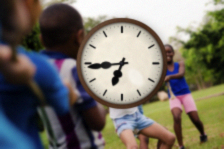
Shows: h=6 m=44
